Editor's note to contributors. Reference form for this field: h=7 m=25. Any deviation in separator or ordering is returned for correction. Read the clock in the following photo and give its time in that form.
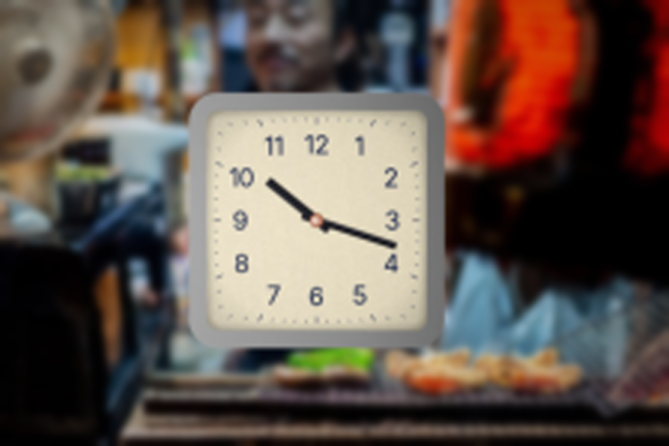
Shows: h=10 m=18
